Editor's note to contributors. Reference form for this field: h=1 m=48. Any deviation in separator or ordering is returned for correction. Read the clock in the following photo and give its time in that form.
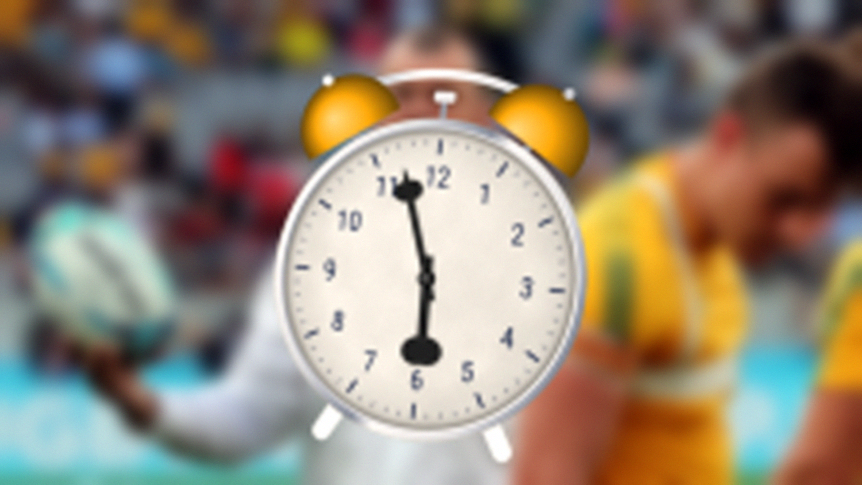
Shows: h=5 m=57
